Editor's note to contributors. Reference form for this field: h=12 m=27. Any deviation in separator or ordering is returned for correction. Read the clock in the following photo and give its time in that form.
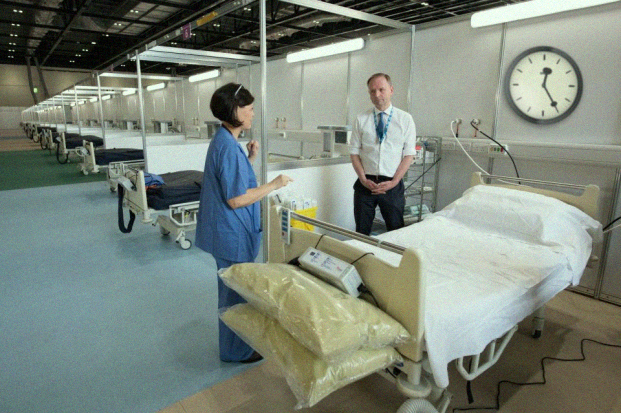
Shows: h=12 m=25
